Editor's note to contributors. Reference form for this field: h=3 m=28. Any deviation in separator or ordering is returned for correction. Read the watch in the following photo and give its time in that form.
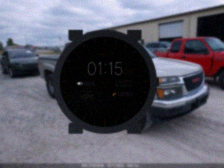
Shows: h=1 m=15
